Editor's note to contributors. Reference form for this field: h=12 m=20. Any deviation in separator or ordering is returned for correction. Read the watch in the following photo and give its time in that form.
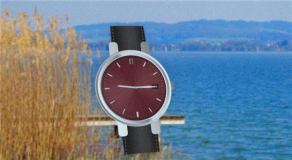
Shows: h=9 m=15
